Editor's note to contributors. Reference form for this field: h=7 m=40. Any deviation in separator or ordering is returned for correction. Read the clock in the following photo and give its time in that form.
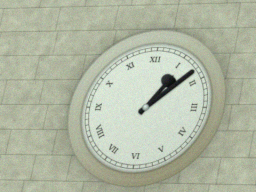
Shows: h=1 m=8
